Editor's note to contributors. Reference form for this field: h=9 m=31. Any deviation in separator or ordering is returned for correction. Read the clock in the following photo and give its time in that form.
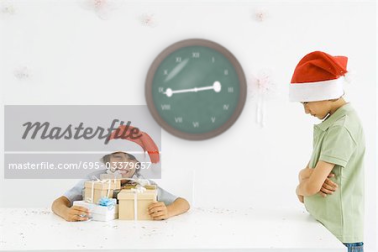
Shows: h=2 m=44
